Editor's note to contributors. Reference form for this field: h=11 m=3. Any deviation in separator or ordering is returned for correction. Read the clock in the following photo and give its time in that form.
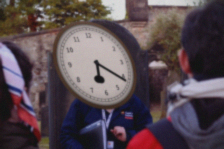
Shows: h=6 m=21
